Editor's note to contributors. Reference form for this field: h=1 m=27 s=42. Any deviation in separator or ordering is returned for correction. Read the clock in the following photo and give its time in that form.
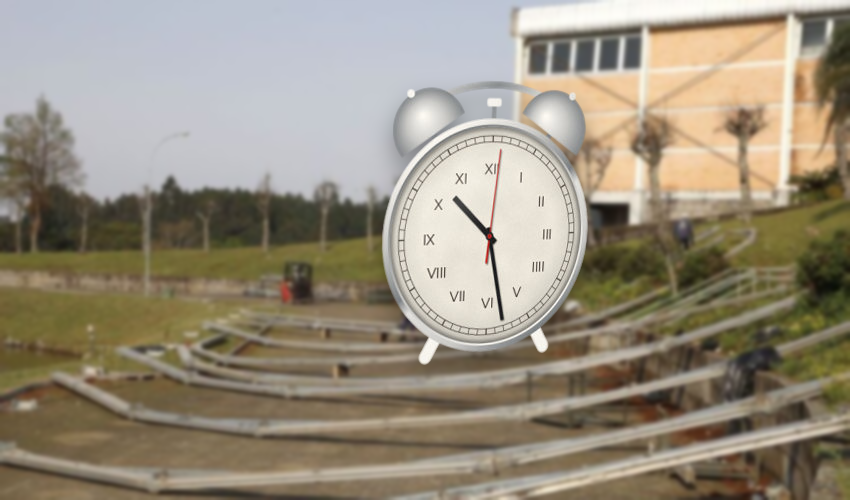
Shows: h=10 m=28 s=1
